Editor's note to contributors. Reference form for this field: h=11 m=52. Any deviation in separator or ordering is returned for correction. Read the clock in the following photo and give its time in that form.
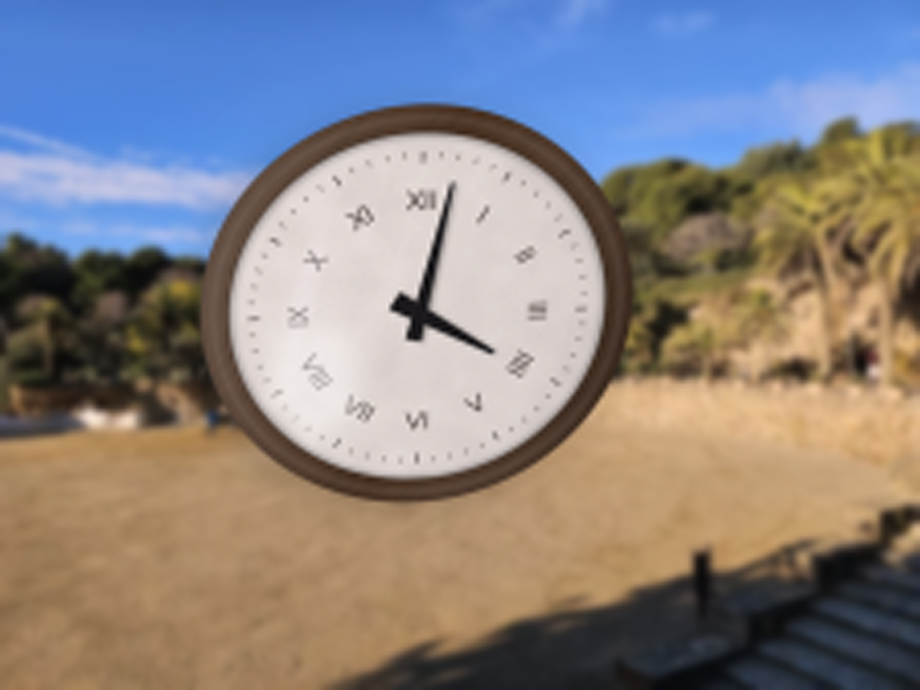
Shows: h=4 m=2
